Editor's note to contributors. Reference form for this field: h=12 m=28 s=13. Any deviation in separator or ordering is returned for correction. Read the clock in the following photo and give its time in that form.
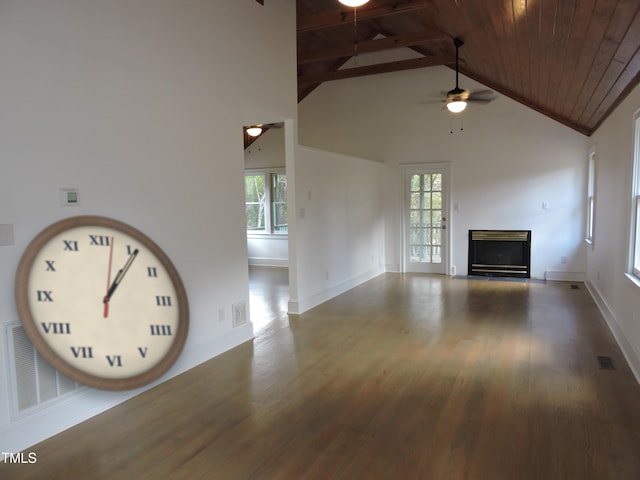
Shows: h=1 m=6 s=2
